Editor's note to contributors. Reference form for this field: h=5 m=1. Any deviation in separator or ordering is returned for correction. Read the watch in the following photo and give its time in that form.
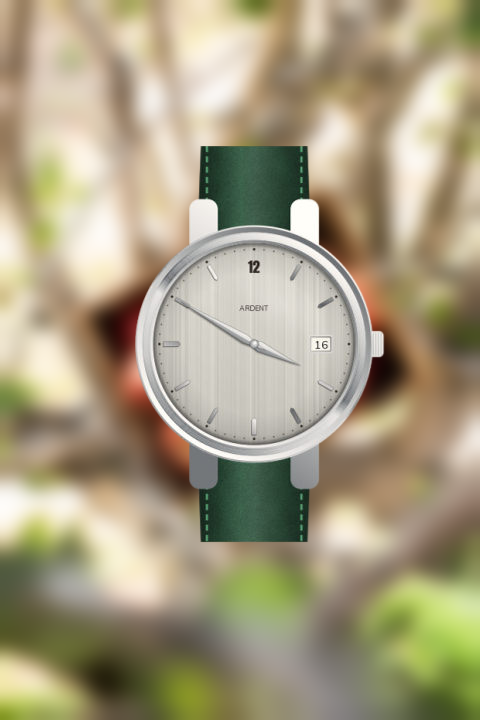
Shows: h=3 m=50
